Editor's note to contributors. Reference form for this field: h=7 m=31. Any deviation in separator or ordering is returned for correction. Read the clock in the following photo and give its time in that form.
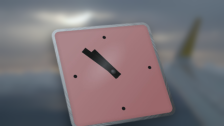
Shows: h=10 m=53
